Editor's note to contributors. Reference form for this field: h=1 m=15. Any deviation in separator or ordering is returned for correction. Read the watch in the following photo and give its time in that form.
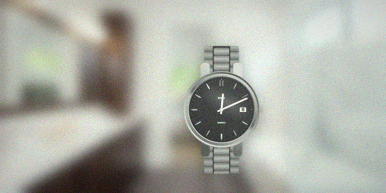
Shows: h=12 m=11
